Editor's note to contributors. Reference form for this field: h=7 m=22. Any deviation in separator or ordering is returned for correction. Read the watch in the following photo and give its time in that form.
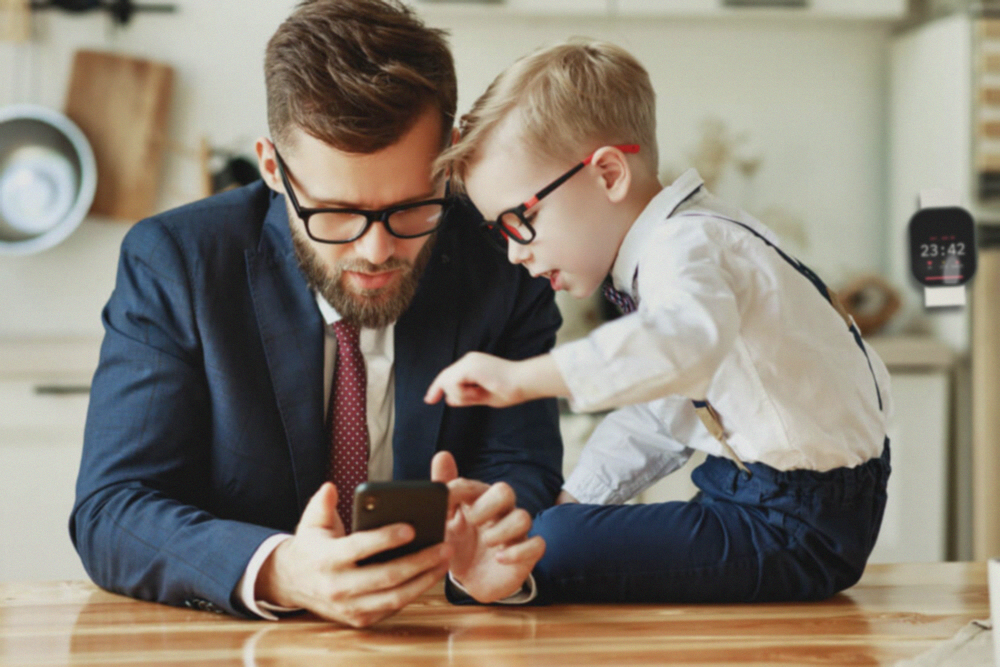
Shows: h=23 m=42
